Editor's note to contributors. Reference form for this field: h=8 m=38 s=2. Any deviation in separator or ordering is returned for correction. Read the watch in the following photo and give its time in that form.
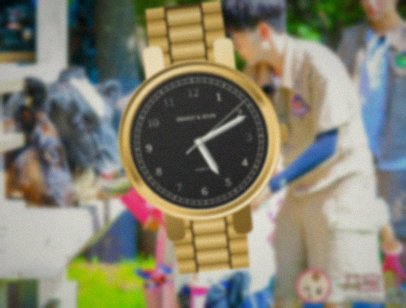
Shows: h=5 m=11 s=9
